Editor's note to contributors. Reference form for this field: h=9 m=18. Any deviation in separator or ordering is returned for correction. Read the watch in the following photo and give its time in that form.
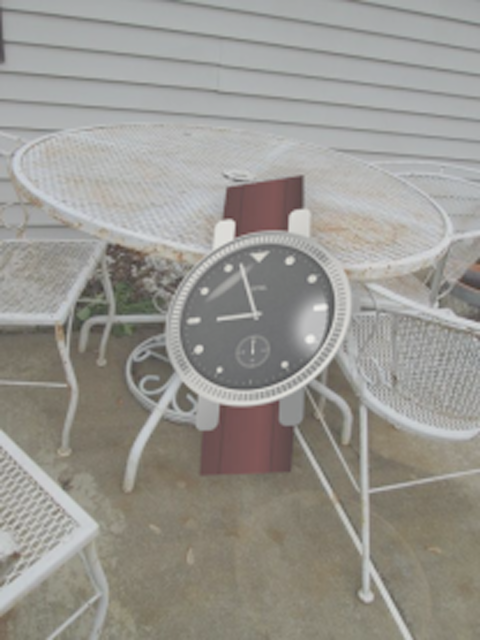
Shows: h=8 m=57
